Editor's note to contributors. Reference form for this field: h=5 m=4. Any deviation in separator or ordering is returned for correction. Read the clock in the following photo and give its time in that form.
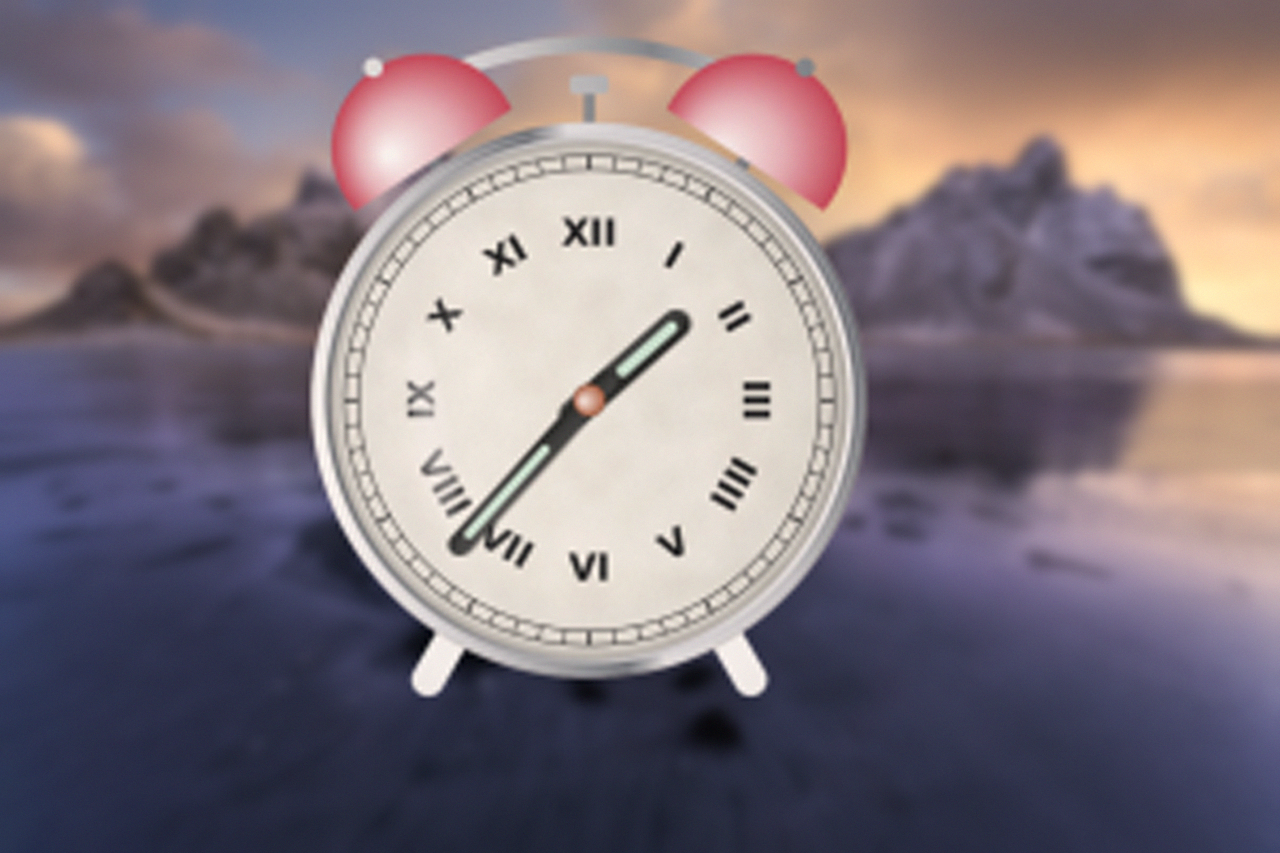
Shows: h=1 m=37
